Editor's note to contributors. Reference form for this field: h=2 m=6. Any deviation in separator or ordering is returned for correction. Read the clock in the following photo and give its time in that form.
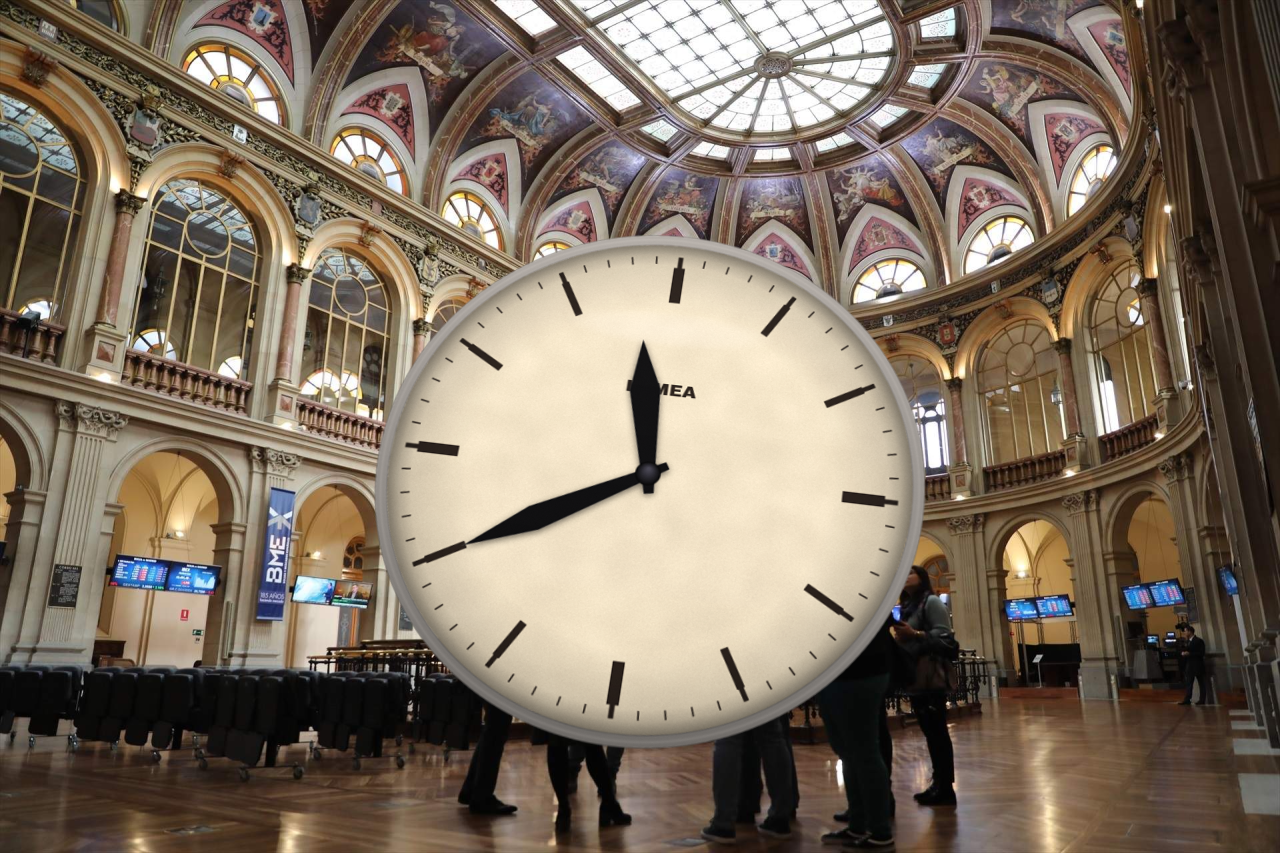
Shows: h=11 m=40
